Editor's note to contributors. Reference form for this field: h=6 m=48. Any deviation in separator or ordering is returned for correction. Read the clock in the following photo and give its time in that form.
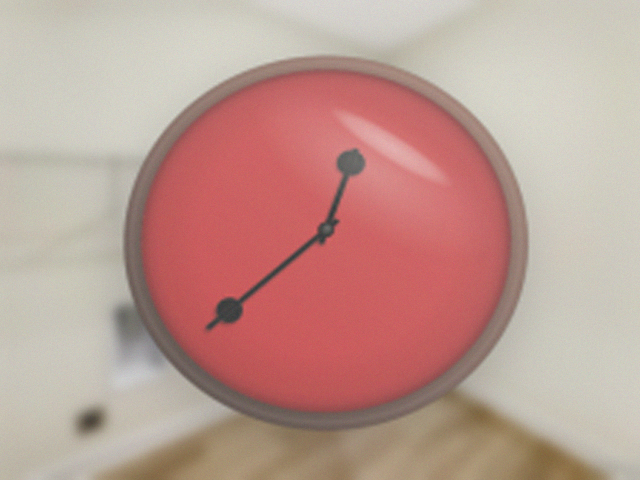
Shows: h=12 m=38
